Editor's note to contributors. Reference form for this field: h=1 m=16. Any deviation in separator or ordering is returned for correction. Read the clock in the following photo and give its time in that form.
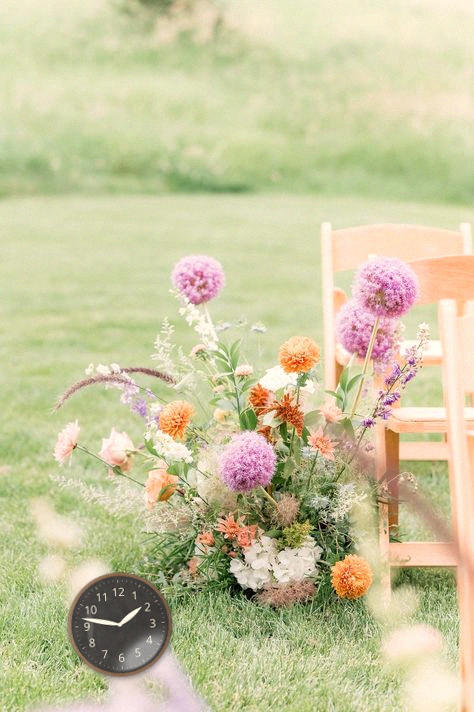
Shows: h=1 m=47
